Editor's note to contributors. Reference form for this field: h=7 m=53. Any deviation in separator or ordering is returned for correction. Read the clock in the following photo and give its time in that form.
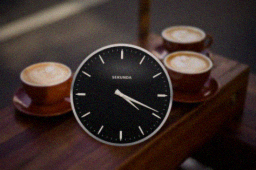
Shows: h=4 m=19
